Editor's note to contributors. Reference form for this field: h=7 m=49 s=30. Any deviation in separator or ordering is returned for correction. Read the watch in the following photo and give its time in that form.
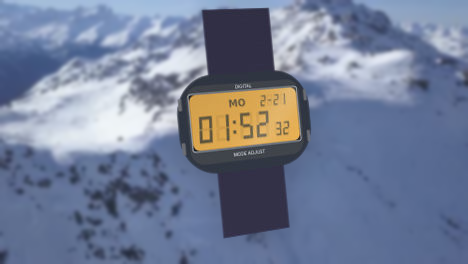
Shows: h=1 m=52 s=32
